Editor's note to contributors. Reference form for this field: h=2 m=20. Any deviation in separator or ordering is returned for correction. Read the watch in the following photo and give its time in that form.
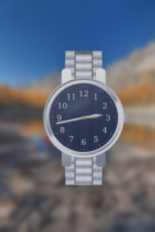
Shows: h=2 m=43
